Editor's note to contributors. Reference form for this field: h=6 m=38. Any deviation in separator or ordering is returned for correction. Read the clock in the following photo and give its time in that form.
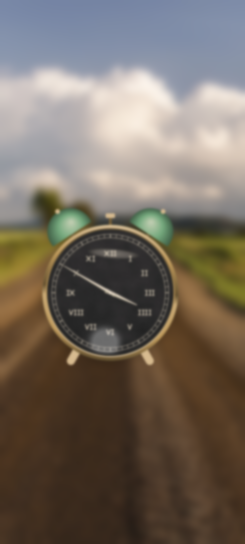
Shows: h=3 m=50
